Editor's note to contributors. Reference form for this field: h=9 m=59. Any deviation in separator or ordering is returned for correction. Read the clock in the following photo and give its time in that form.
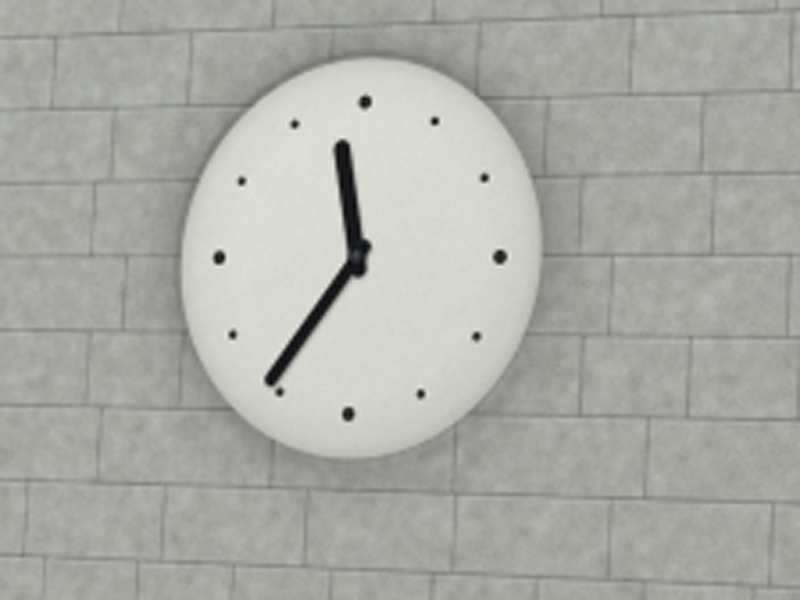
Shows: h=11 m=36
